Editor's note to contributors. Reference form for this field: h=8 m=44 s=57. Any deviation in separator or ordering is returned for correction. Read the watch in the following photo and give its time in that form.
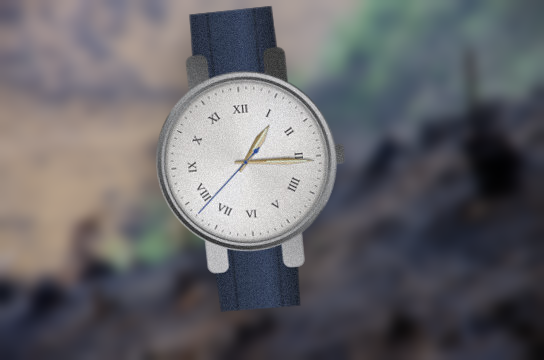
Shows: h=1 m=15 s=38
